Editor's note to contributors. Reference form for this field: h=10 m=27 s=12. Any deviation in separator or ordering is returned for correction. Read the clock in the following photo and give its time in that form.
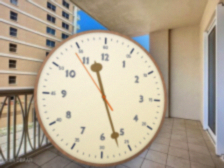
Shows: h=11 m=26 s=54
